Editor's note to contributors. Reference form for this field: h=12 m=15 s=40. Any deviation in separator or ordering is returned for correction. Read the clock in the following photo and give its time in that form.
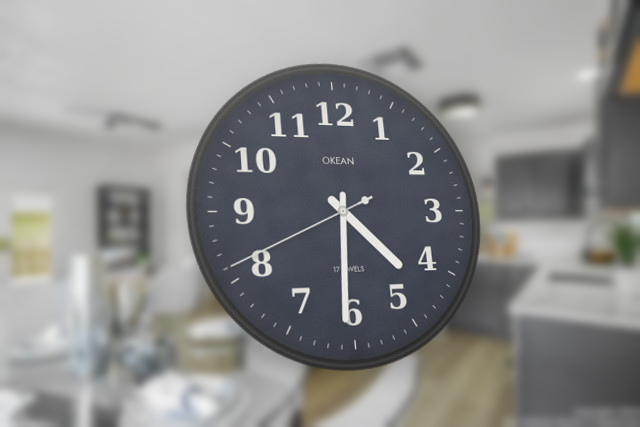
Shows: h=4 m=30 s=41
